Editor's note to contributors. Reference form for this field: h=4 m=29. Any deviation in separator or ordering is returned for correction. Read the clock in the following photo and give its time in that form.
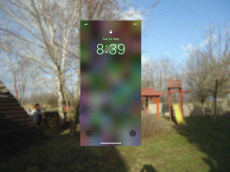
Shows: h=8 m=39
